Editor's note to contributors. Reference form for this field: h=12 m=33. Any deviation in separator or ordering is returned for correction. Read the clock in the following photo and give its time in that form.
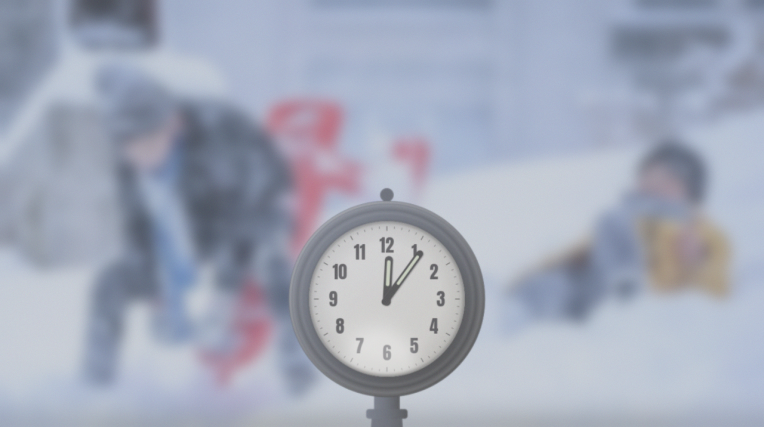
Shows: h=12 m=6
